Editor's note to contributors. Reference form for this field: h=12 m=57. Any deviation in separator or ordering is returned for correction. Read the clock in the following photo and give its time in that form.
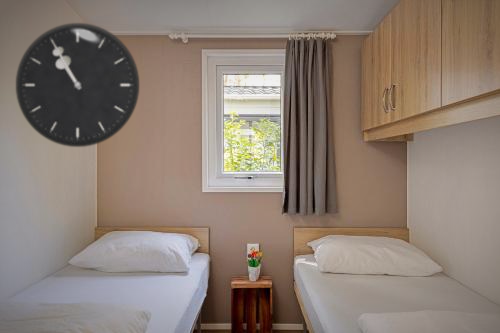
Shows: h=10 m=55
